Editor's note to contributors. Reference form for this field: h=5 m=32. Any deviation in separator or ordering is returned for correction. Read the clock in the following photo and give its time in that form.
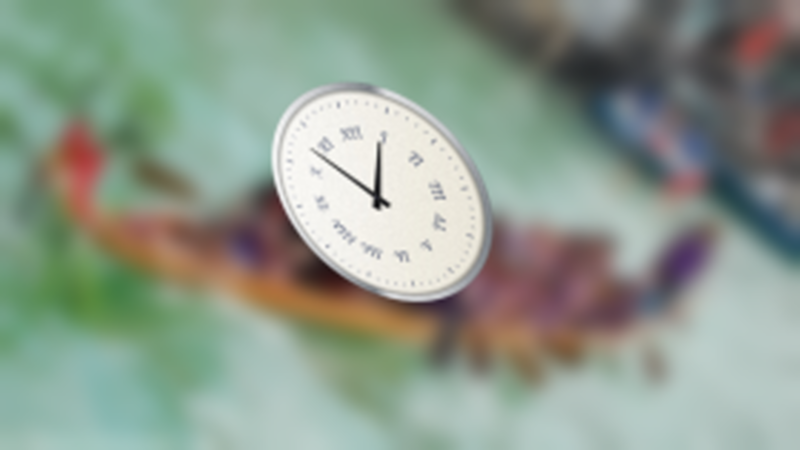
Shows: h=12 m=53
